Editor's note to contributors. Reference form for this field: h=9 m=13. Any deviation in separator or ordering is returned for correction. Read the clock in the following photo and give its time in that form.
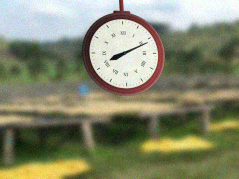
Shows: h=8 m=11
